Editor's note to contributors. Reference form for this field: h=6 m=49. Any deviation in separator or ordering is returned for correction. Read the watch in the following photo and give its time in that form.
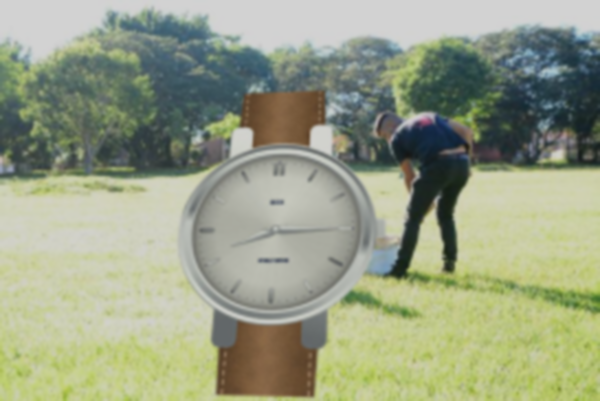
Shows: h=8 m=15
